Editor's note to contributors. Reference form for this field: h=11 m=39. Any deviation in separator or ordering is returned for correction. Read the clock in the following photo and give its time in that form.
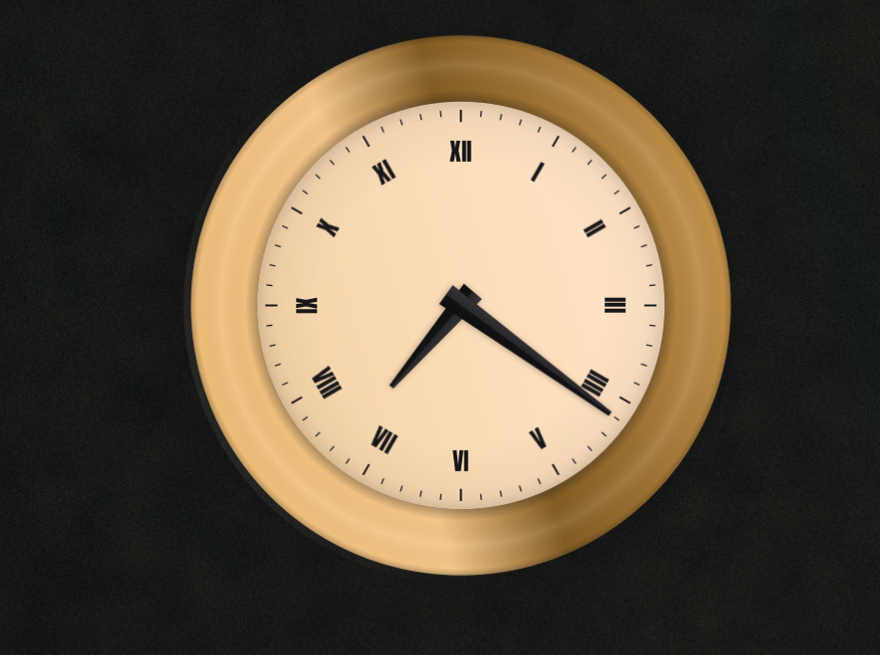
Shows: h=7 m=21
